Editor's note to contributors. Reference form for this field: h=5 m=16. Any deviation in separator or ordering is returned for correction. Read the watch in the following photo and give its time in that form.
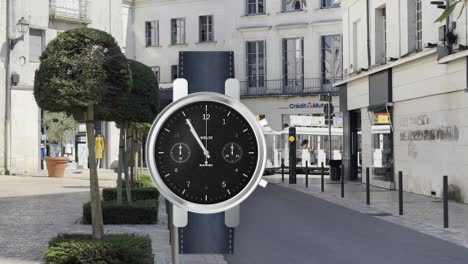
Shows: h=10 m=55
